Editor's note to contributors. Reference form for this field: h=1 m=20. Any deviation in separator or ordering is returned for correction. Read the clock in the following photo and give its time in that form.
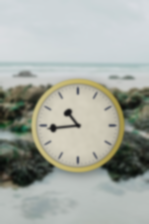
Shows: h=10 m=44
